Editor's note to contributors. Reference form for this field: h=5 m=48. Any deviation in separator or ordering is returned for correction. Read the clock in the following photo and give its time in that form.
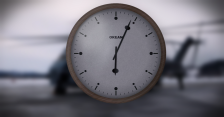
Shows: h=6 m=4
